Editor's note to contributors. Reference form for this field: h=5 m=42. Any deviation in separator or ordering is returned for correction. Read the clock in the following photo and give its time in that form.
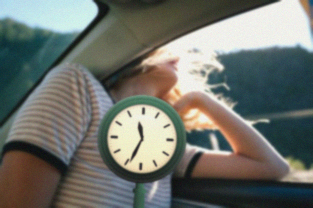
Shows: h=11 m=34
